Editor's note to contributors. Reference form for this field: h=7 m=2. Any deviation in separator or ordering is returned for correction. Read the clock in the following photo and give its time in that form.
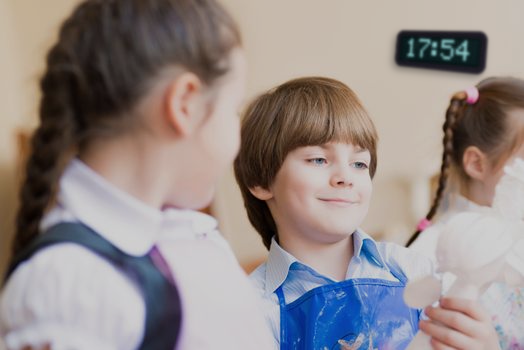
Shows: h=17 m=54
